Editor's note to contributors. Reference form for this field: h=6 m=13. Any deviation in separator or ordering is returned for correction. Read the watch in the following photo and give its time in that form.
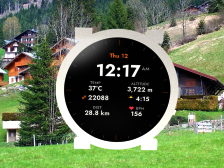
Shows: h=12 m=17
